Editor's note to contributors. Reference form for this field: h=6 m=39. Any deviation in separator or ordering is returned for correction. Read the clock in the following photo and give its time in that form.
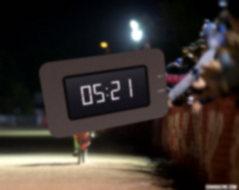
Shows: h=5 m=21
